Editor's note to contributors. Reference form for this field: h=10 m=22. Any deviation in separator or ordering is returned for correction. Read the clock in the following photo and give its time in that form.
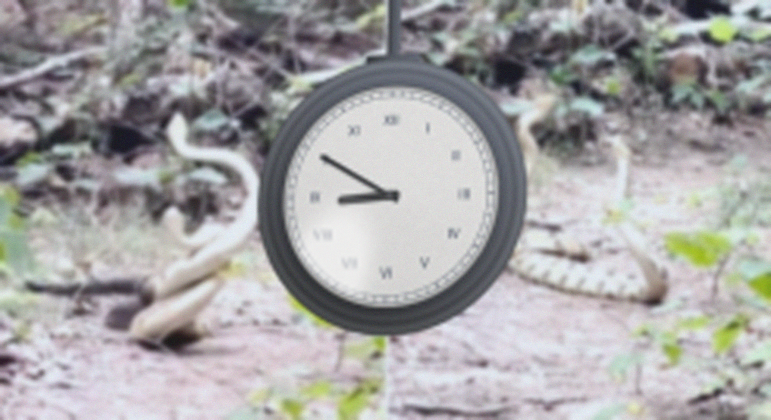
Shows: h=8 m=50
